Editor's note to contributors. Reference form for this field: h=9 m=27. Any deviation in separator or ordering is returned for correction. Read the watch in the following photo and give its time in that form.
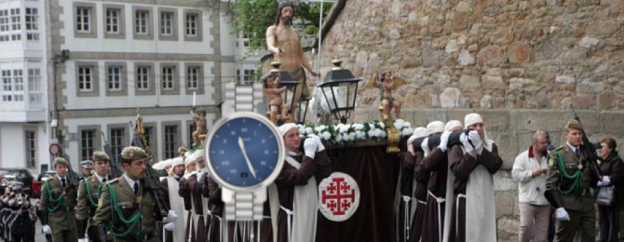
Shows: h=11 m=26
